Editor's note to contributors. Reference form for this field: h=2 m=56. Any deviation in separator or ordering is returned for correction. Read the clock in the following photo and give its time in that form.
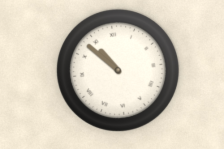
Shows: h=10 m=53
